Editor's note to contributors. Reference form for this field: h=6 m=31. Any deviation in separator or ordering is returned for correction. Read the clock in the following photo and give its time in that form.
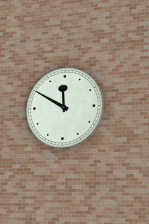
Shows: h=11 m=50
